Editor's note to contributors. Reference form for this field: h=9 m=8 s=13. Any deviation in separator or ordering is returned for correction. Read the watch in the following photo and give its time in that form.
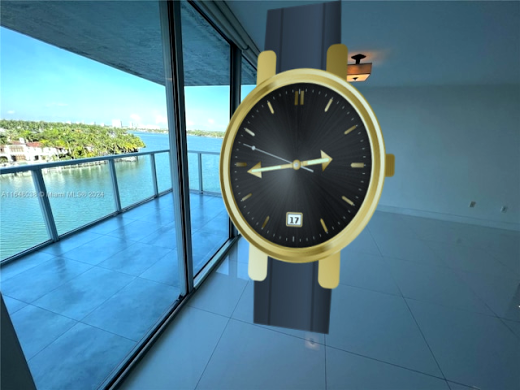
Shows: h=2 m=43 s=48
